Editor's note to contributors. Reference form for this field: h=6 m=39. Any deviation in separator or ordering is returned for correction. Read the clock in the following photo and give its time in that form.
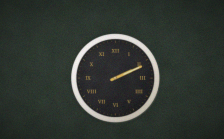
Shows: h=2 m=11
